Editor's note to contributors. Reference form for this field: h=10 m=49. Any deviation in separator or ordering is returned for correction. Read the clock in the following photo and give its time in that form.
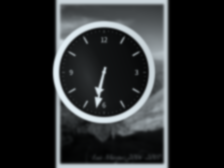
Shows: h=6 m=32
